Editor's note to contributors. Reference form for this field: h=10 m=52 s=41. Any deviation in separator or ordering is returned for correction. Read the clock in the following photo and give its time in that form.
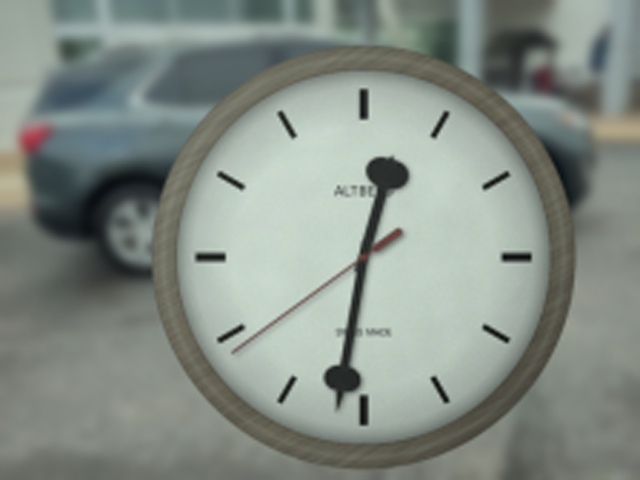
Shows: h=12 m=31 s=39
